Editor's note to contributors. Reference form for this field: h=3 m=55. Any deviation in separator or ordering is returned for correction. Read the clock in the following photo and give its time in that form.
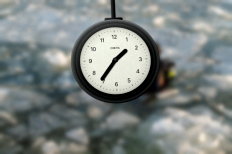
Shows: h=1 m=36
